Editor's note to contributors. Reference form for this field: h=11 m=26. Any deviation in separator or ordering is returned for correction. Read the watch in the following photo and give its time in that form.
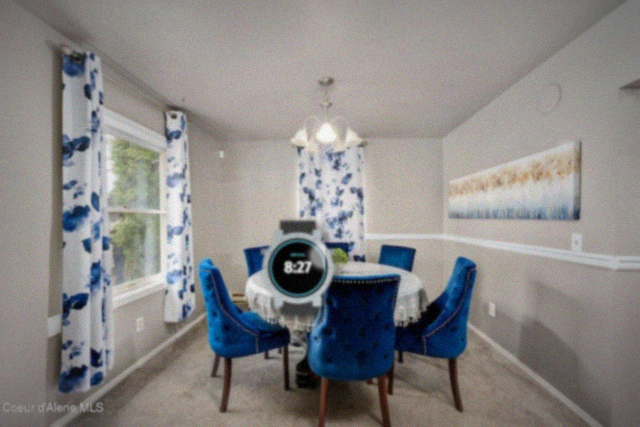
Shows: h=8 m=27
